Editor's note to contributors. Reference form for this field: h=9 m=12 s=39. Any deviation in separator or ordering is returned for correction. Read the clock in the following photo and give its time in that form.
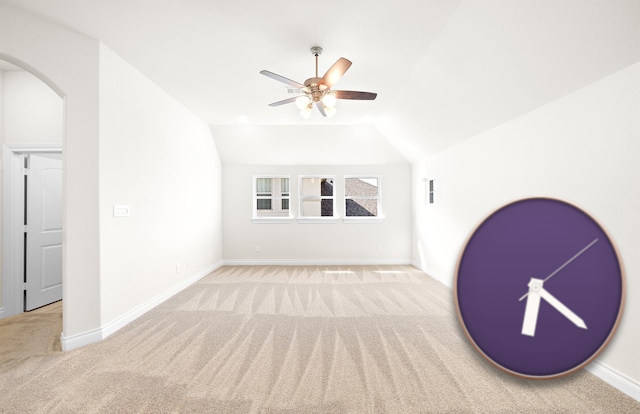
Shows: h=6 m=21 s=9
